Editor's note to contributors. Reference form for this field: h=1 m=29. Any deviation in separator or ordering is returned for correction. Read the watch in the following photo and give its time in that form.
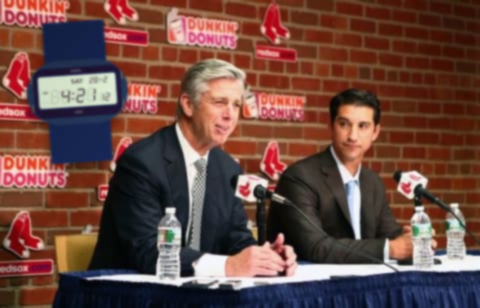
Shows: h=4 m=21
